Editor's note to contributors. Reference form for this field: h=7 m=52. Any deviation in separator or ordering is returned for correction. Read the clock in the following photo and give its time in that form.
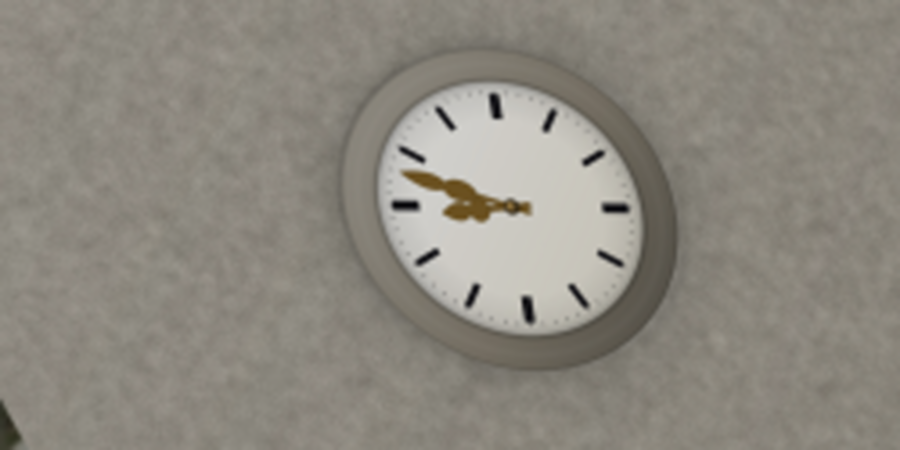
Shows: h=8 m=48
